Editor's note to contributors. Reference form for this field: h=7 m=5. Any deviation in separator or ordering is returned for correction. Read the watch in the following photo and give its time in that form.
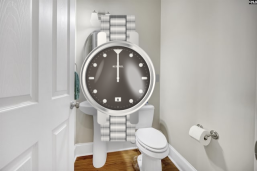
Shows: h=12 m=0
